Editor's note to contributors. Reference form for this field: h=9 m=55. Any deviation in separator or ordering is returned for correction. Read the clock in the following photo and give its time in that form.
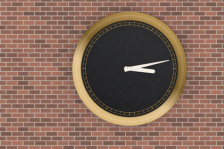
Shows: h=3 m=13
